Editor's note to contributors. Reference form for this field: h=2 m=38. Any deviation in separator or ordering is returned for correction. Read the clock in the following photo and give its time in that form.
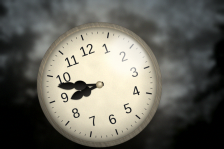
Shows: h=8 m=48
